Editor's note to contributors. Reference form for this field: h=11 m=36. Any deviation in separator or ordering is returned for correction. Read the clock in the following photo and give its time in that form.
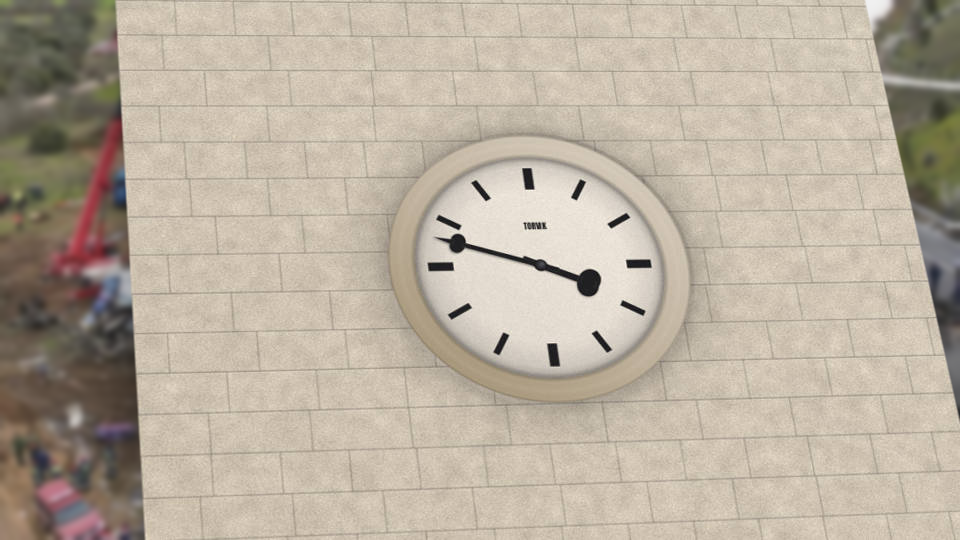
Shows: h=3 m=48
